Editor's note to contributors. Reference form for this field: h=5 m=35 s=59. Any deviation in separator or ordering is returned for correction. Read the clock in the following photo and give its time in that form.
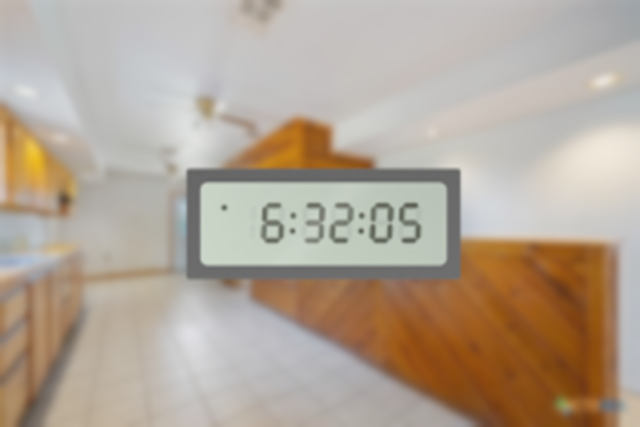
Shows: h=6 m=32 s=5
